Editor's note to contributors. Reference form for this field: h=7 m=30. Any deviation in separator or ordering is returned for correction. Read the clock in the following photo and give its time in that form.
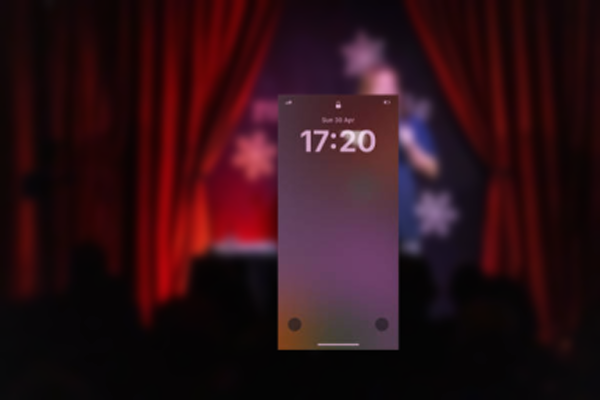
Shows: h=17 m=20
